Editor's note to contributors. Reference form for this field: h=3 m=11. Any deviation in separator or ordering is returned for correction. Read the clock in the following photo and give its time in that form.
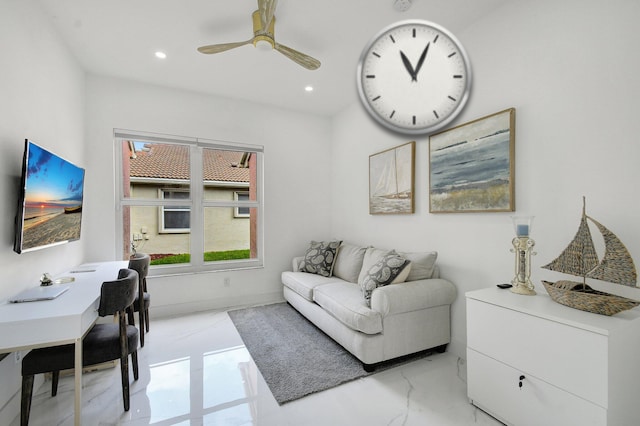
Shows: h=11 m=4
